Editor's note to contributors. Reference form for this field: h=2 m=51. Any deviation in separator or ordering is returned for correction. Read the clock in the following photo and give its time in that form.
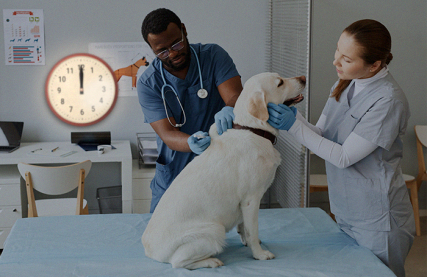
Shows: h=12 m=0
